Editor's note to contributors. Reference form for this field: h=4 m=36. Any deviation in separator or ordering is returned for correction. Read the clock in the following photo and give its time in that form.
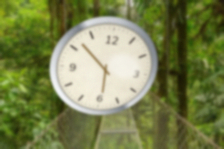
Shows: h=5 m=52
